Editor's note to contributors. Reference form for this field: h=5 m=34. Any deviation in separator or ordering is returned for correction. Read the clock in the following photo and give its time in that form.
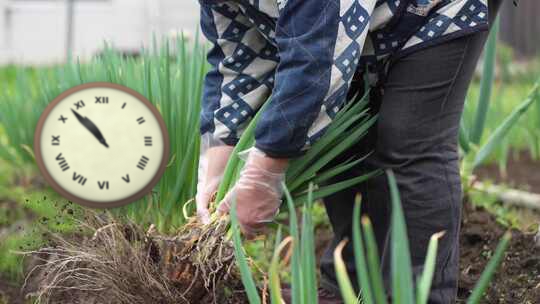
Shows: h=10 m=53
